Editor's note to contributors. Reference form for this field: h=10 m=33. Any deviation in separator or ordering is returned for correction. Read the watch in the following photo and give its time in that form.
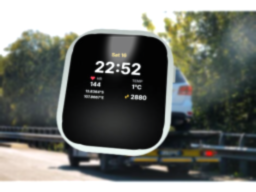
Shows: h=22 m=52
